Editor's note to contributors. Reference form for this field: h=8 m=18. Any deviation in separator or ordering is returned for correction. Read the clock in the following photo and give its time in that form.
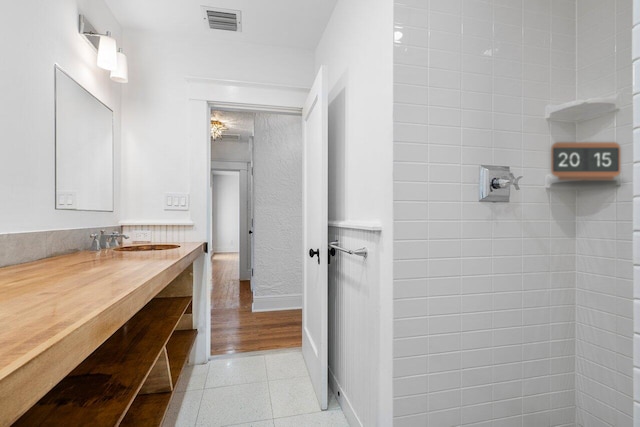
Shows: h=20 m=15
